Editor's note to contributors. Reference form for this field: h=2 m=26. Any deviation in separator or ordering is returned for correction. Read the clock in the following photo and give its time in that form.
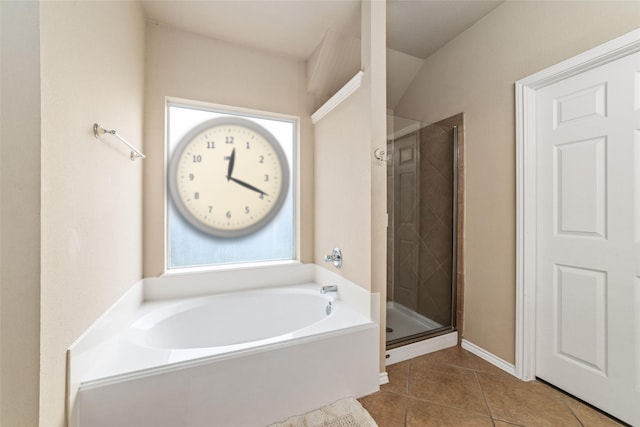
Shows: h=12 m=19
